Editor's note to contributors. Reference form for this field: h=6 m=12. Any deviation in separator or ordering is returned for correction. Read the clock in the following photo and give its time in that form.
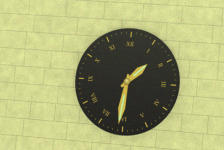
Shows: h=1 m=31
